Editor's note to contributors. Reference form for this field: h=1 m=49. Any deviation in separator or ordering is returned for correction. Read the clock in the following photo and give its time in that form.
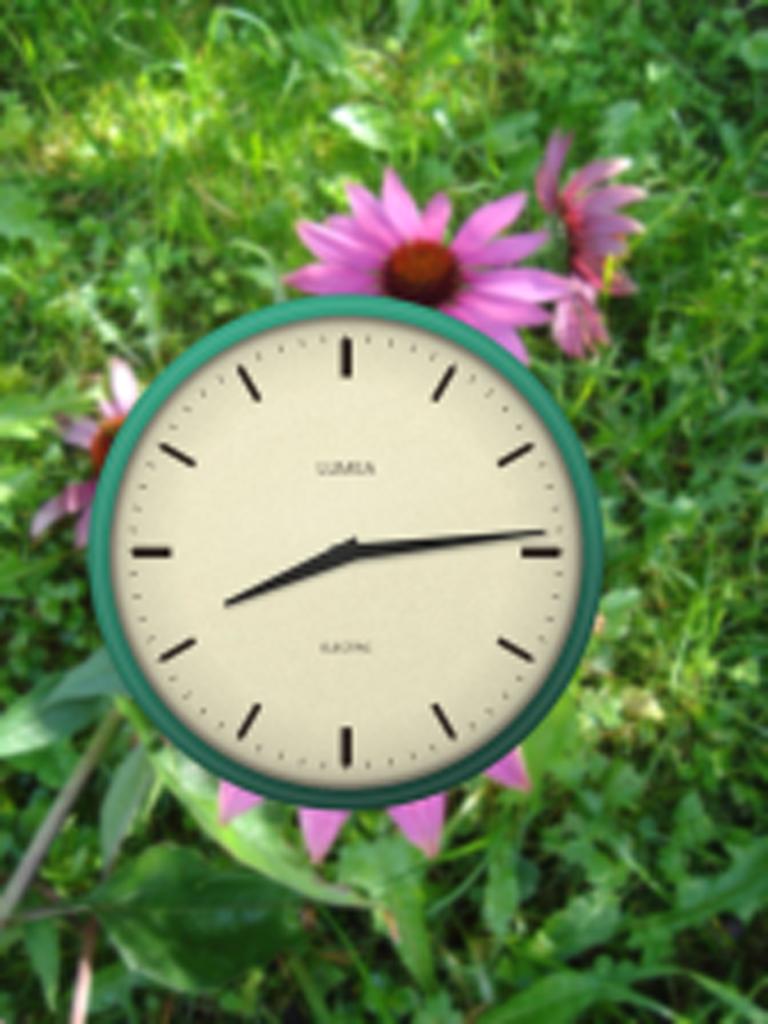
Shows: h=8 m=14
